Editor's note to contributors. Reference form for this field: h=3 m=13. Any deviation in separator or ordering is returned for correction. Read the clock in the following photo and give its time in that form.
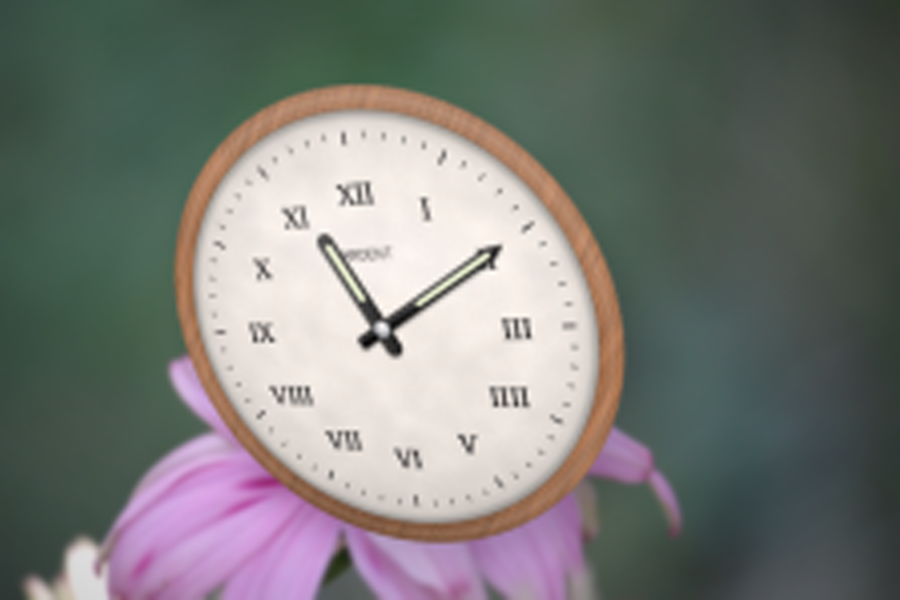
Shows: h=11 m=10
